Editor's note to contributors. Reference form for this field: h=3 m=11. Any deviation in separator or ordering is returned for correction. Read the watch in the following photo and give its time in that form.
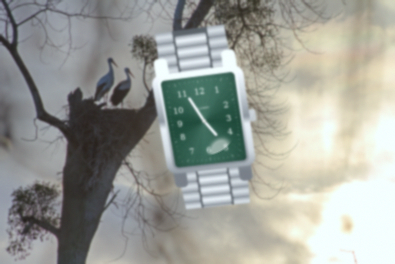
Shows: h=4 m=56
